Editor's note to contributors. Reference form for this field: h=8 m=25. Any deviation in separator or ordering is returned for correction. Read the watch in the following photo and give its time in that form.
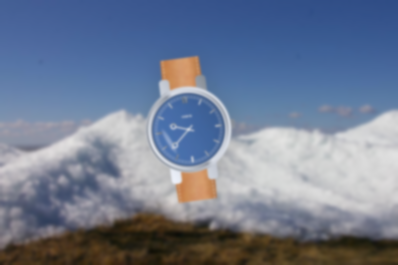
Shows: h=9 m=38
